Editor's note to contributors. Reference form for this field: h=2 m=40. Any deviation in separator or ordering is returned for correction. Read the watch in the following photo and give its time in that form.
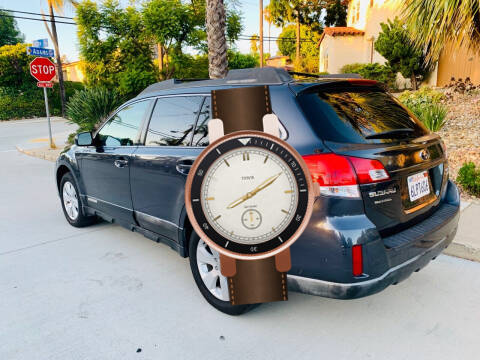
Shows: h=8 m=10
